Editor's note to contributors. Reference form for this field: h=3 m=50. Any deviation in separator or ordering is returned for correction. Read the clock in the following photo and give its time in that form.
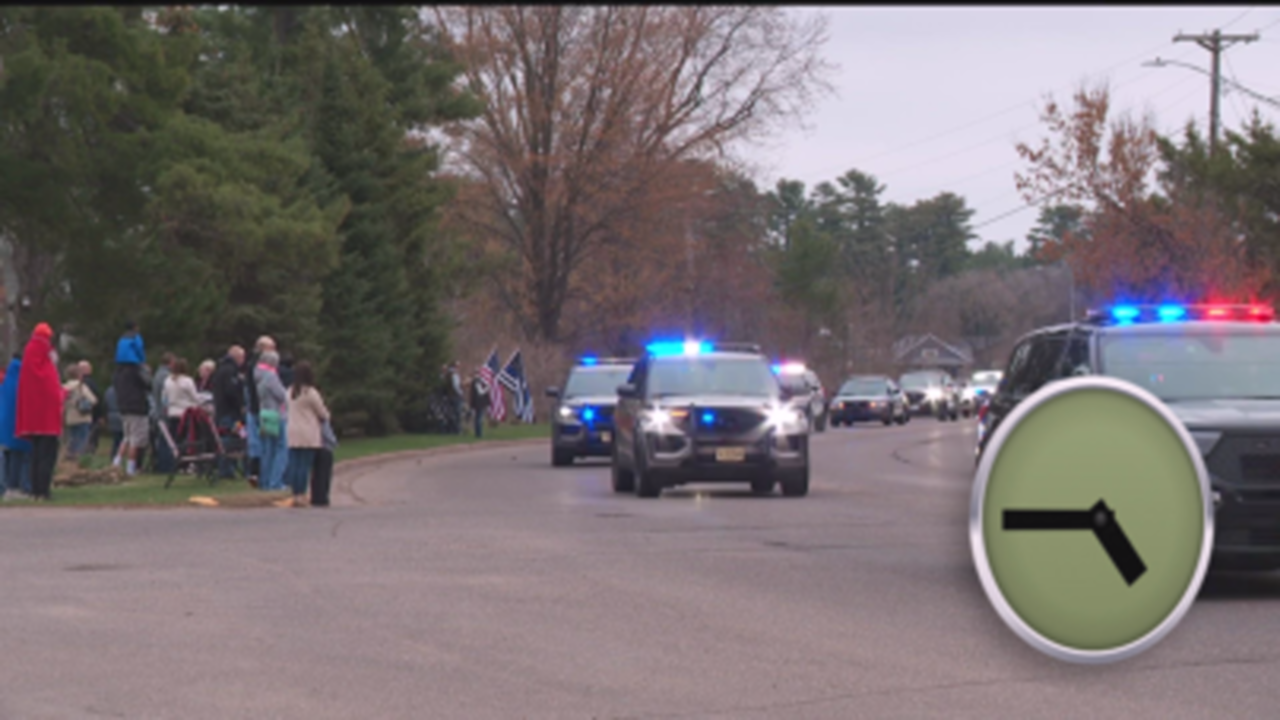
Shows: h=4 m=45
